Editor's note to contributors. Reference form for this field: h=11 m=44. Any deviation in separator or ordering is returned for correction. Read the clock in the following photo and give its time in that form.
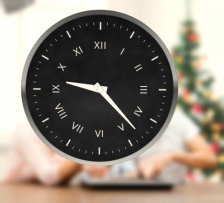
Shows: h=9 m=23
